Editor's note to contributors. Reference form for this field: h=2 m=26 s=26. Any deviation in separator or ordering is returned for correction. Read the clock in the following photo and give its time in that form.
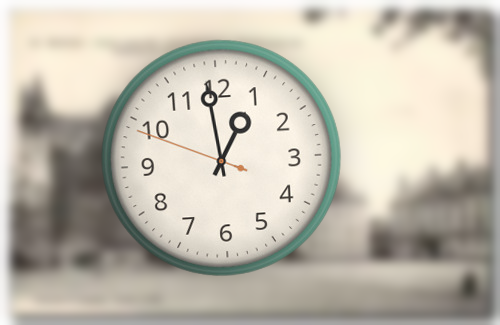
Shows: h=12 m=58 s=49
